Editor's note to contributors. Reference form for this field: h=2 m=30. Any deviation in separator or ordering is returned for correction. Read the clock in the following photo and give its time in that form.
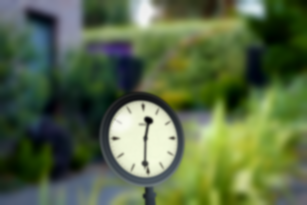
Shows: h=12 m=31
